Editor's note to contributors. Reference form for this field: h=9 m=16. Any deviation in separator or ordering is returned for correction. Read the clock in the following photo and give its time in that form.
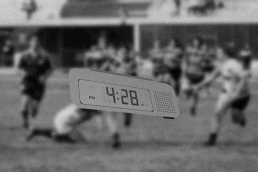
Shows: h=4 m=28
